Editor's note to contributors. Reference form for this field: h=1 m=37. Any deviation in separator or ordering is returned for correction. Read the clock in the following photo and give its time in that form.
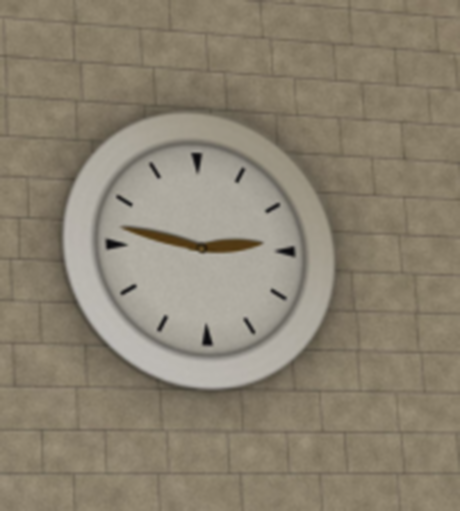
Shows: h=2 m=47
